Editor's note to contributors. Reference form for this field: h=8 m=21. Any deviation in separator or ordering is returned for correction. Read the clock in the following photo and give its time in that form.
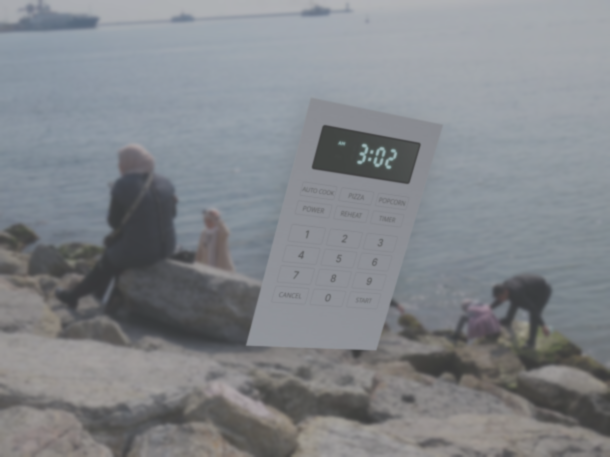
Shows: h=3 m=2
